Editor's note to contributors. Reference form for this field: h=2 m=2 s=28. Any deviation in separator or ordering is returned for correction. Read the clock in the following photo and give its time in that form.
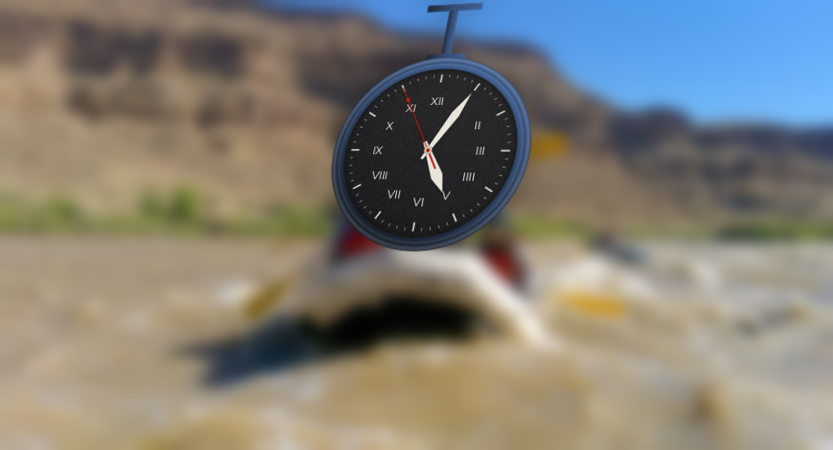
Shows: h=5 m=4 s=55
